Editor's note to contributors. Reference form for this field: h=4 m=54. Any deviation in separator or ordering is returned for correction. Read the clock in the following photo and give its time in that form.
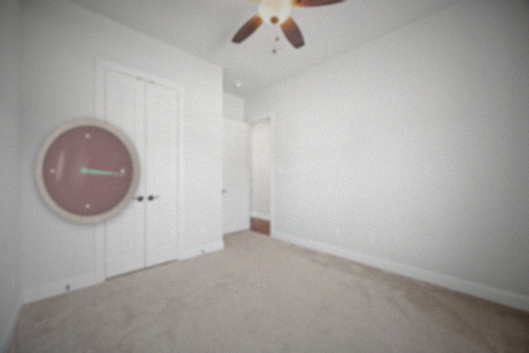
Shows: h=3 m=16
